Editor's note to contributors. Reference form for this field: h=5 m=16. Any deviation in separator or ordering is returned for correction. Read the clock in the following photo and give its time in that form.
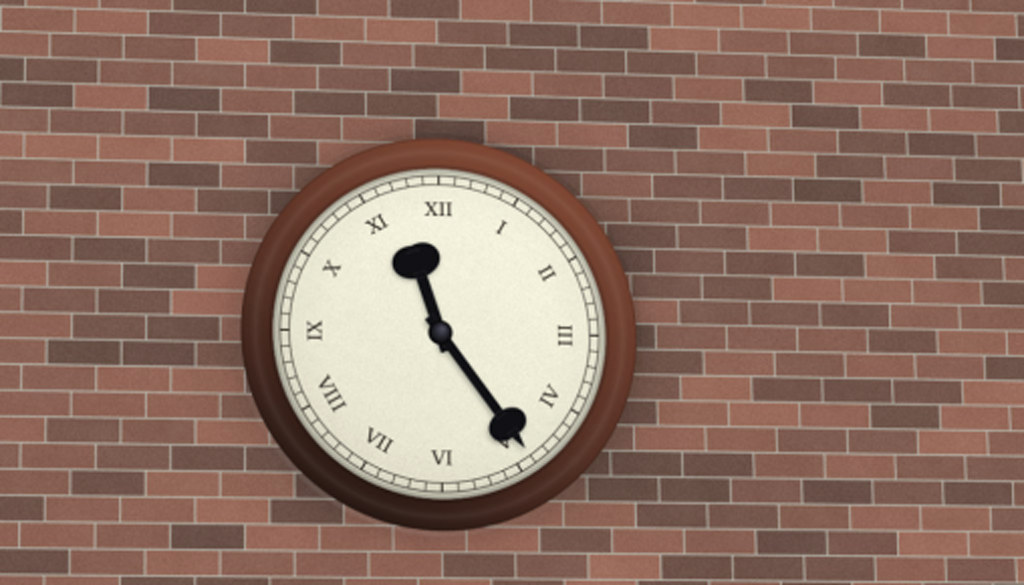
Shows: h=11 m=24
